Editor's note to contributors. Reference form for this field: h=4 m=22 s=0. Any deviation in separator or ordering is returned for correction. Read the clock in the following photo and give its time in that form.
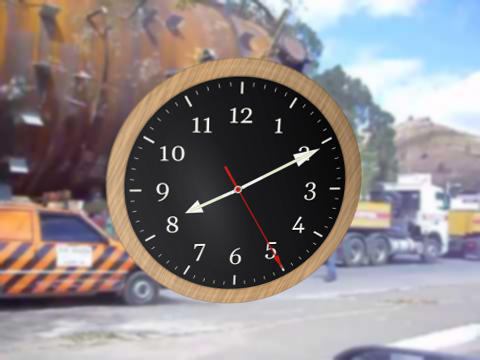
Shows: h=8 m=10 s=25
